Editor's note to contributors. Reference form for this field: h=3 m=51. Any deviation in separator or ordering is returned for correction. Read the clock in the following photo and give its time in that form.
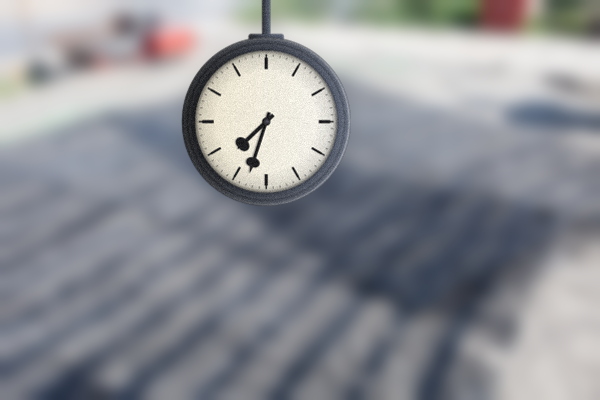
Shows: h=7 m=33
